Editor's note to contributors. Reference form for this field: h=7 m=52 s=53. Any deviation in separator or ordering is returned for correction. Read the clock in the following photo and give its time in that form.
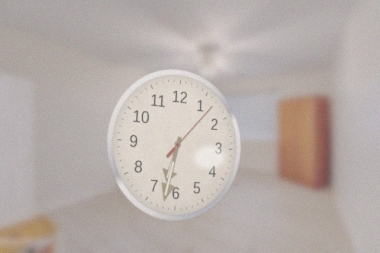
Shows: h=6 m=32 s=7
